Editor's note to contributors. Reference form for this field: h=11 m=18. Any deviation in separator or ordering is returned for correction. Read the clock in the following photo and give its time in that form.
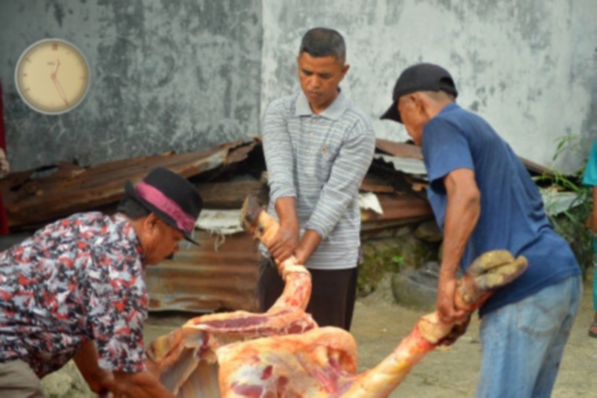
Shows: h=12 m=25
